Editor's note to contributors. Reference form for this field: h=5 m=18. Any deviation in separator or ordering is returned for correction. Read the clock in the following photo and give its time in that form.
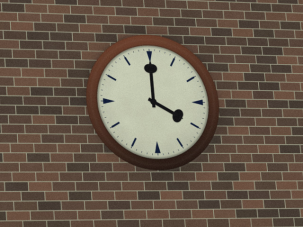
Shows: h=4 m=0
